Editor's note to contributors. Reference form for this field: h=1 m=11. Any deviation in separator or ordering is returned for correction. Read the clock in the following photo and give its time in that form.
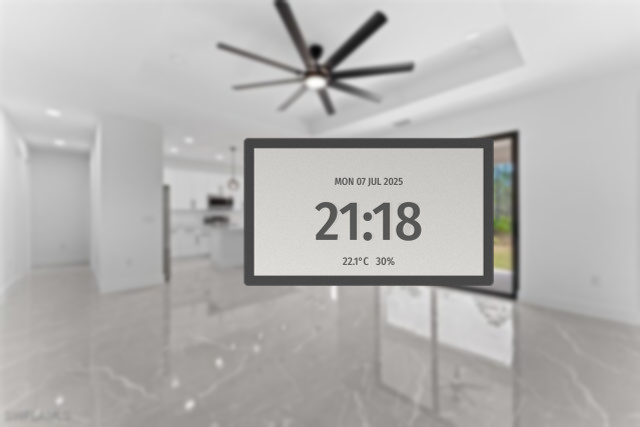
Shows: h=21 m=18
